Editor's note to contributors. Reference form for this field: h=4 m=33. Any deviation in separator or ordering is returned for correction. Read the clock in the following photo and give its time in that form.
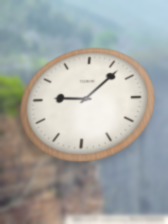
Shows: h=9 m=7
